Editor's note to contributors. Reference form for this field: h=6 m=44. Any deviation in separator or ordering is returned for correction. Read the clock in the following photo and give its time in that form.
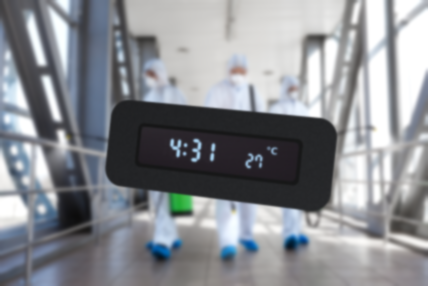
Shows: h=4 m=31
